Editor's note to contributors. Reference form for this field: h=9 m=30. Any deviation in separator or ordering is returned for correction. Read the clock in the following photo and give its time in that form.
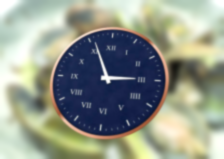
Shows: h=2 m=56
